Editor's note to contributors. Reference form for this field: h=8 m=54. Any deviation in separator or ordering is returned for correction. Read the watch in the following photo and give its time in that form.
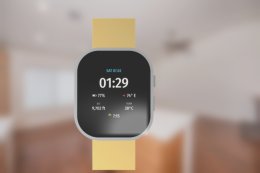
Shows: h=1 m=29
